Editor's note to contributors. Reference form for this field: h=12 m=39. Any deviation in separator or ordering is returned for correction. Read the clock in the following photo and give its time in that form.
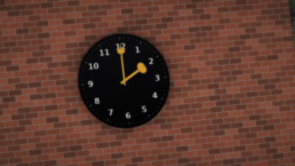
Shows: h=2 m=0
